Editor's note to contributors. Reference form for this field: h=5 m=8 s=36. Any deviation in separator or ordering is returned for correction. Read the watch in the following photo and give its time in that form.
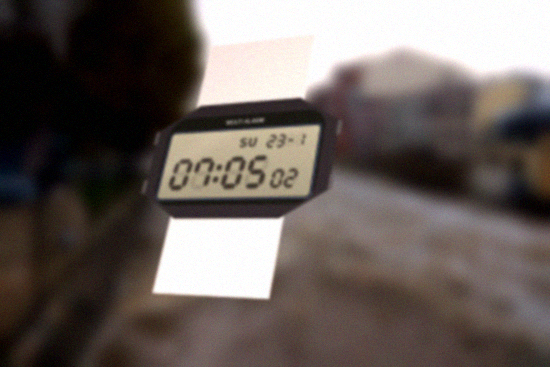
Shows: h=7 m=5 s=2
